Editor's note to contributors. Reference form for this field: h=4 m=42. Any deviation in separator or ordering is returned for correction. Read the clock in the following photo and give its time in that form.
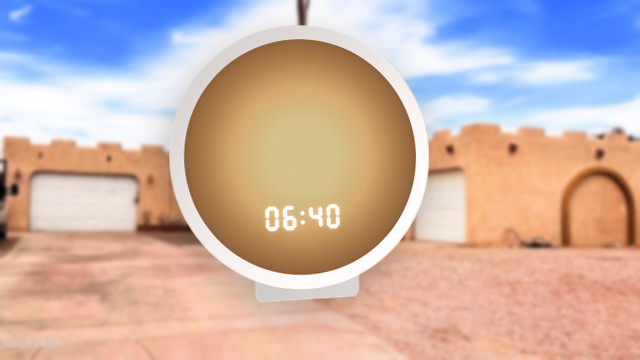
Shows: h=6 m=40
